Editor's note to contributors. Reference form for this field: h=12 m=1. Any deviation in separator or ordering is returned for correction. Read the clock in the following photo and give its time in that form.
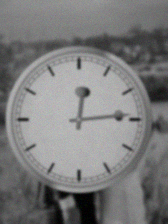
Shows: h=12 m=14
